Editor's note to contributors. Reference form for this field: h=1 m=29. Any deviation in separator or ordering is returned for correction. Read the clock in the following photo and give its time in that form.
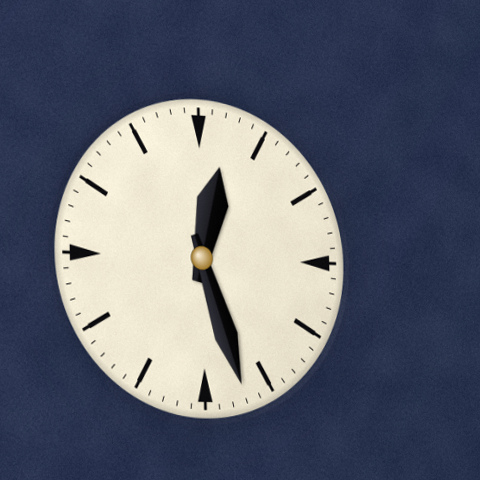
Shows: h=12 m=27
